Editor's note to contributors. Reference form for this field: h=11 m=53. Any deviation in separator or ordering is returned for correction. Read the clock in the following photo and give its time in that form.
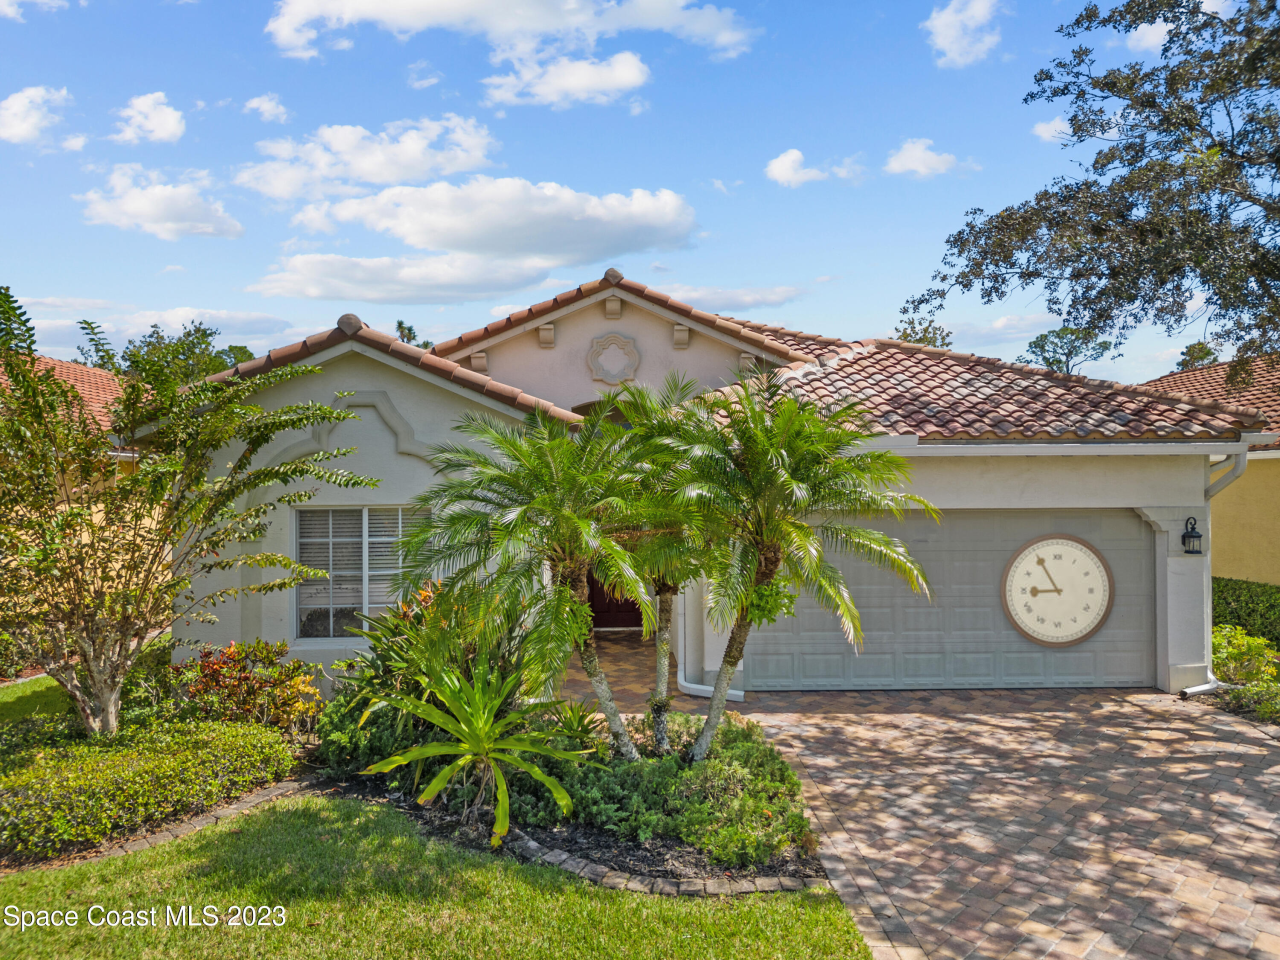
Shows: h=8 m=55
